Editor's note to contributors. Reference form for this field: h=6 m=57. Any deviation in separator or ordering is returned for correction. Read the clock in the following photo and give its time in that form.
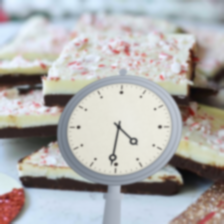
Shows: h=4 m=31
